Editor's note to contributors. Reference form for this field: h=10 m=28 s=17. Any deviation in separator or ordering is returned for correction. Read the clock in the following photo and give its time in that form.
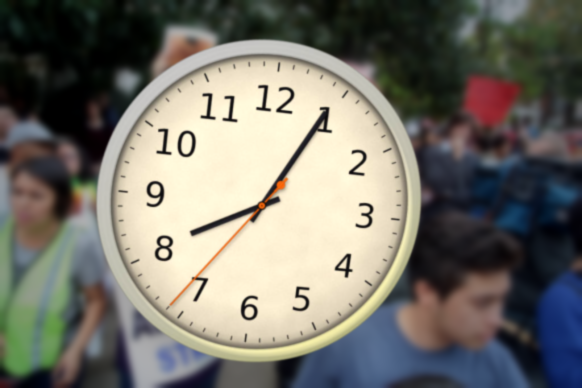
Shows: h=8 m=4 s=36
